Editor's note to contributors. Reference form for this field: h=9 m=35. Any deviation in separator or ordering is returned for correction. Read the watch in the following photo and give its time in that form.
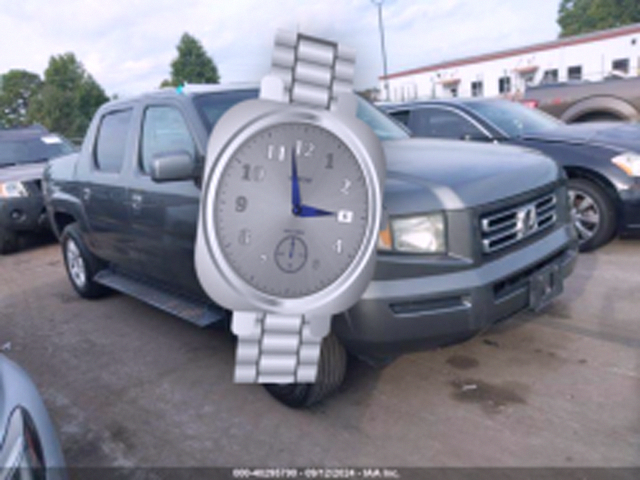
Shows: h=2 m=58
